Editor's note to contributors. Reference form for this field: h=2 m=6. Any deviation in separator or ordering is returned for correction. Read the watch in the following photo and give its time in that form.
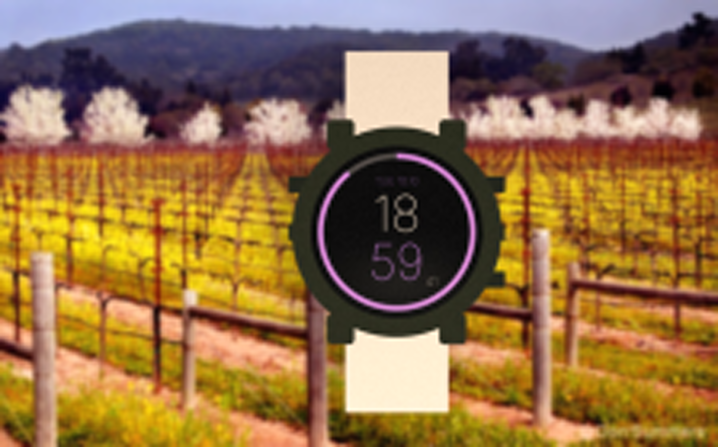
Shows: h=18 m=59
